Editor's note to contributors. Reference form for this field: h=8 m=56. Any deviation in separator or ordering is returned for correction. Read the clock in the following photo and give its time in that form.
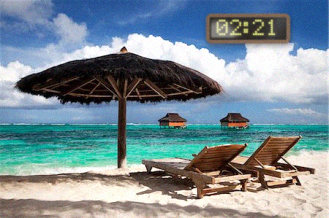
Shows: h=2 m=21
